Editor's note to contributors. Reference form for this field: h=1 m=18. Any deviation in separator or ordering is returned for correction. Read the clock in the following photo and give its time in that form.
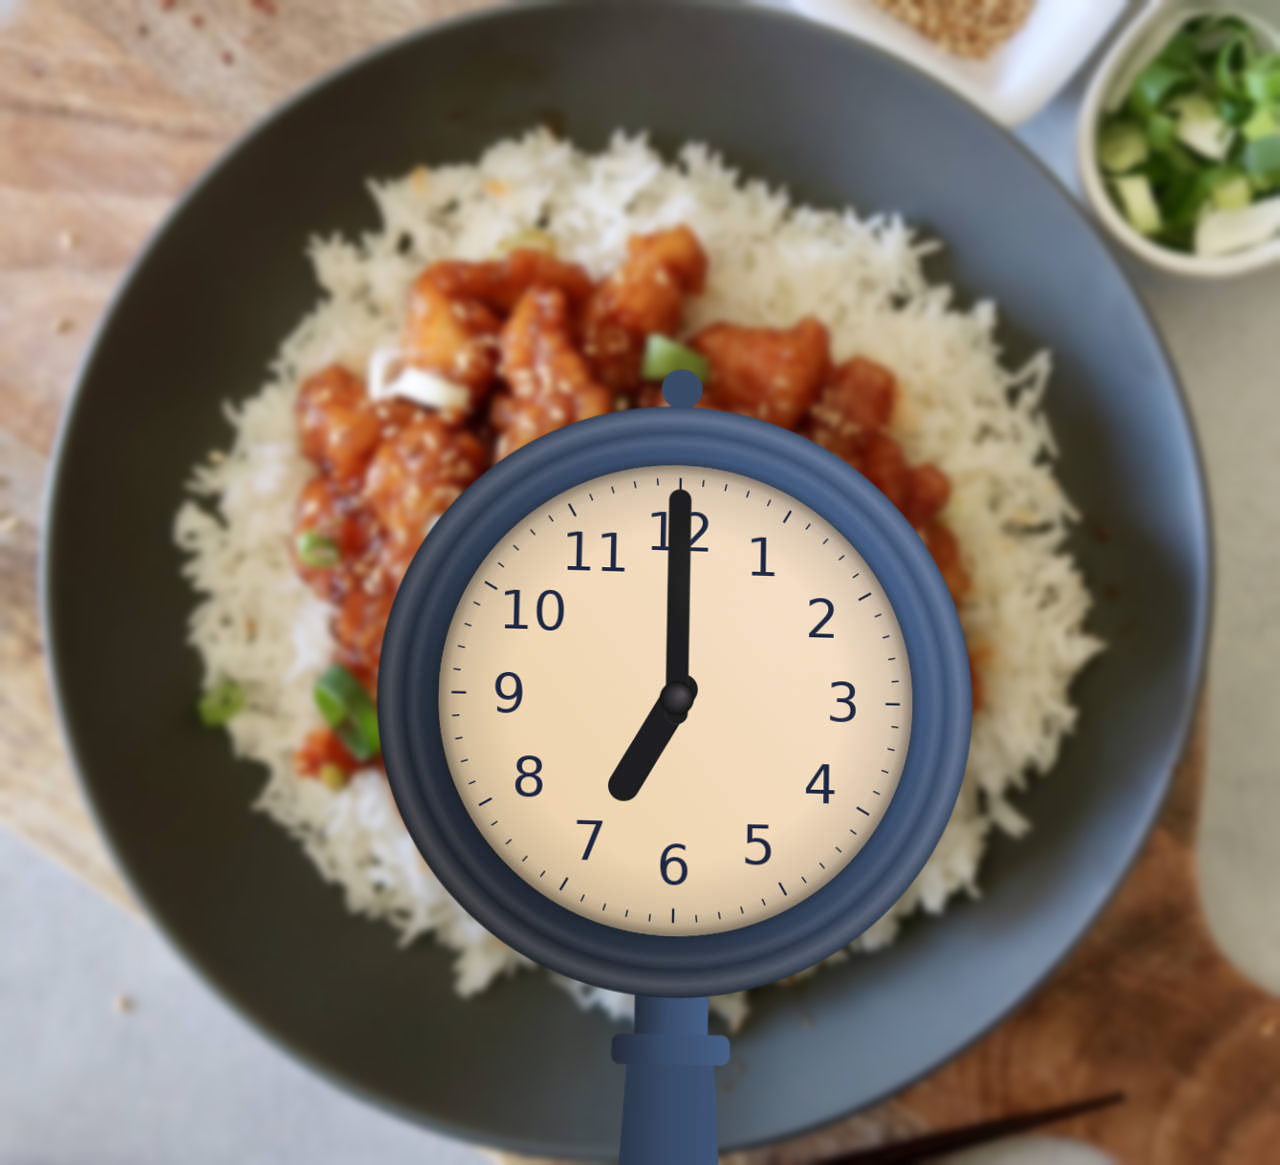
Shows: h=7 m=0
